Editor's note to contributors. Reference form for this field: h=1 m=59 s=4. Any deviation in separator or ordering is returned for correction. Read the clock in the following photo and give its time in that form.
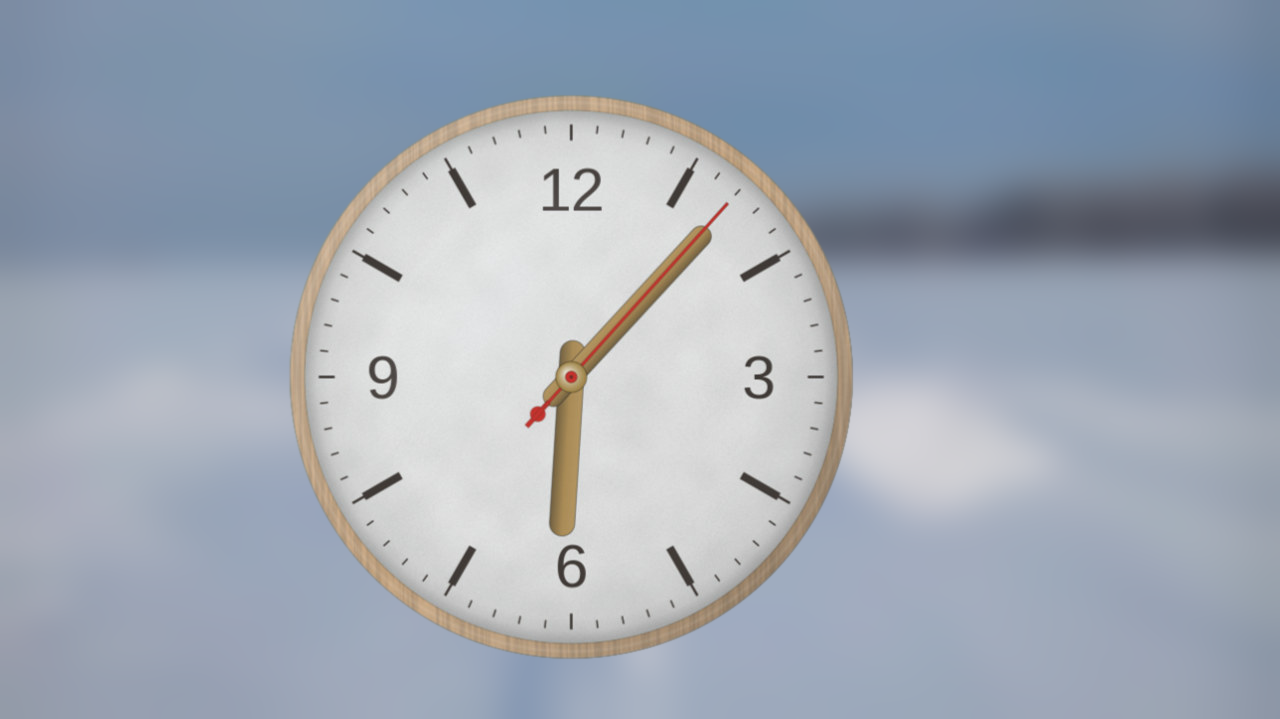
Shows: h=6 m=7 s=7
